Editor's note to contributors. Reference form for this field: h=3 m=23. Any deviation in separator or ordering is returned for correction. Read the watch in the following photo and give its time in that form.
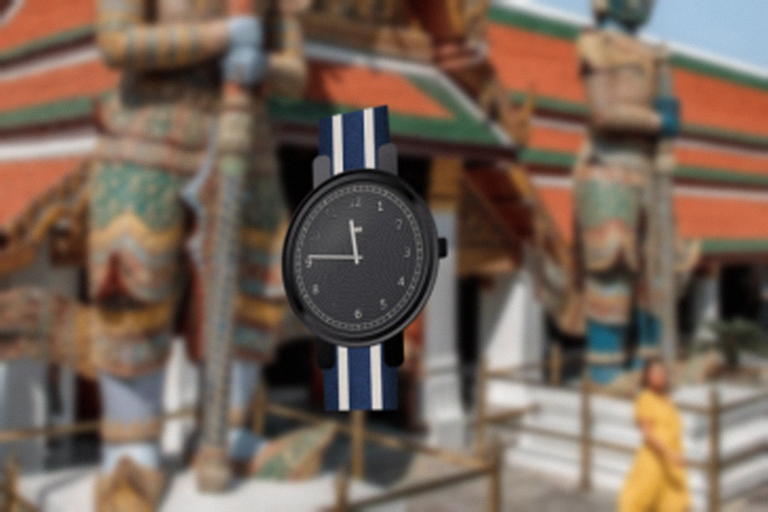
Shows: h=11 m=46
